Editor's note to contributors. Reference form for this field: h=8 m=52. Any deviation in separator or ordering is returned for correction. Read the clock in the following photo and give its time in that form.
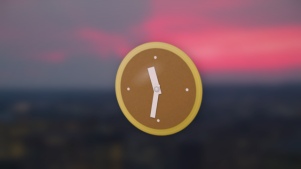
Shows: h=11 m=32
